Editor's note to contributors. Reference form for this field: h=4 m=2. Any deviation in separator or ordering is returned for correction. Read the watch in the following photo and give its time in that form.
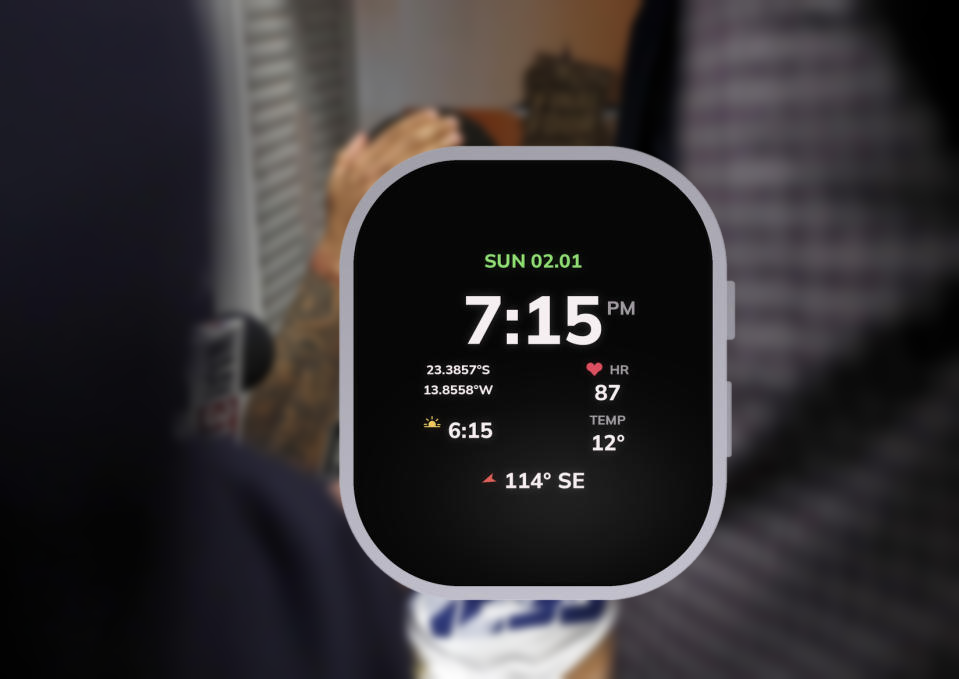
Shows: h=7 m=15
